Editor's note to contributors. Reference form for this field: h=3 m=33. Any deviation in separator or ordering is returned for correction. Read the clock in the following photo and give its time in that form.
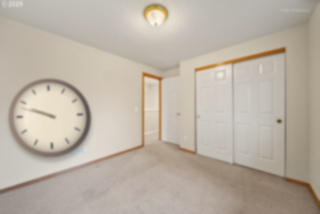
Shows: h=9 m=48
